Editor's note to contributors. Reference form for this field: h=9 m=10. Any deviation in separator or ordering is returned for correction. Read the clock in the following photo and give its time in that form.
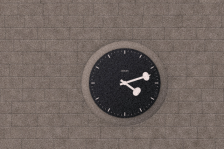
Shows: h=4 m=12
